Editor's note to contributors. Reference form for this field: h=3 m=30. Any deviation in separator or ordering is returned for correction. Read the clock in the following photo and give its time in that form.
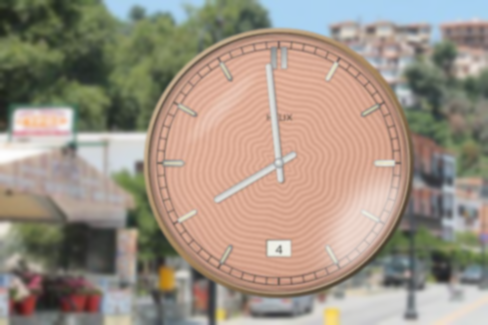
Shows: h=7 m=59
